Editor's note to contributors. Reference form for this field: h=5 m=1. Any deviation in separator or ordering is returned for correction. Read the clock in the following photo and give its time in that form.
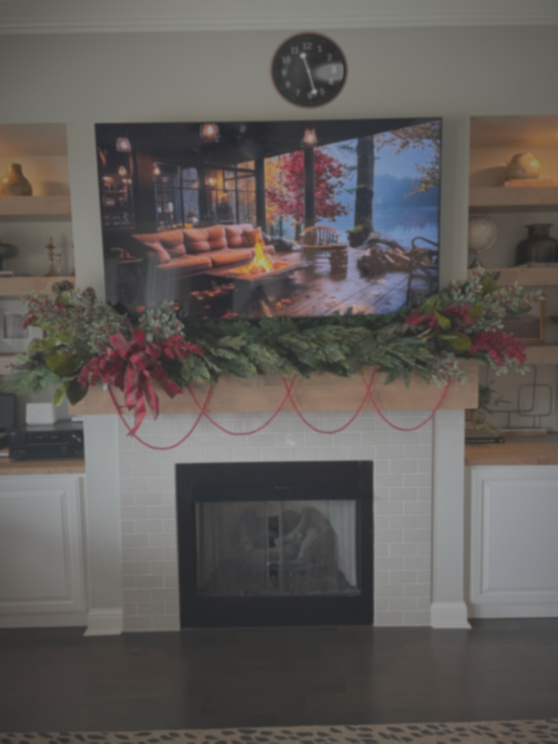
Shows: h=11 m=28
